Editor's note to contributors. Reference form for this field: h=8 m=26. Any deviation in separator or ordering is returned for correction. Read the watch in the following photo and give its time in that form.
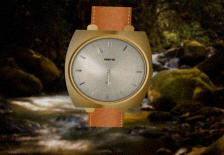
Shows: h=5 m=56
